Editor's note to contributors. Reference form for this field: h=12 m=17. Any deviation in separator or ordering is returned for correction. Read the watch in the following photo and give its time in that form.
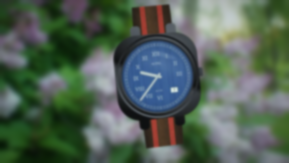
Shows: h=9 m=37
